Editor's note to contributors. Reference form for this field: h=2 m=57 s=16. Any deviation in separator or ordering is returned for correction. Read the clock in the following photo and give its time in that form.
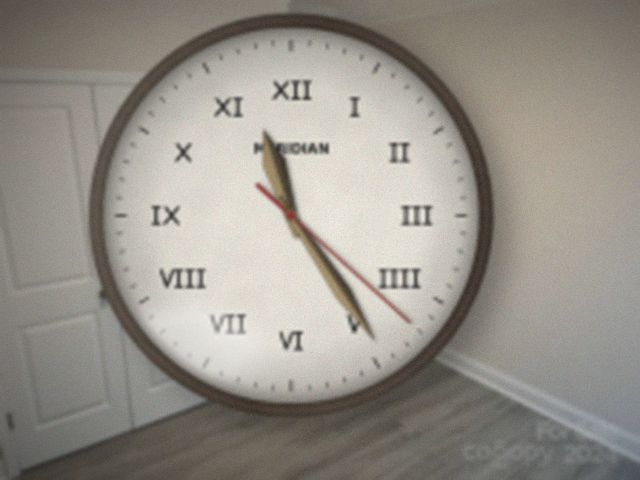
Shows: h=11 m=24 s=22
